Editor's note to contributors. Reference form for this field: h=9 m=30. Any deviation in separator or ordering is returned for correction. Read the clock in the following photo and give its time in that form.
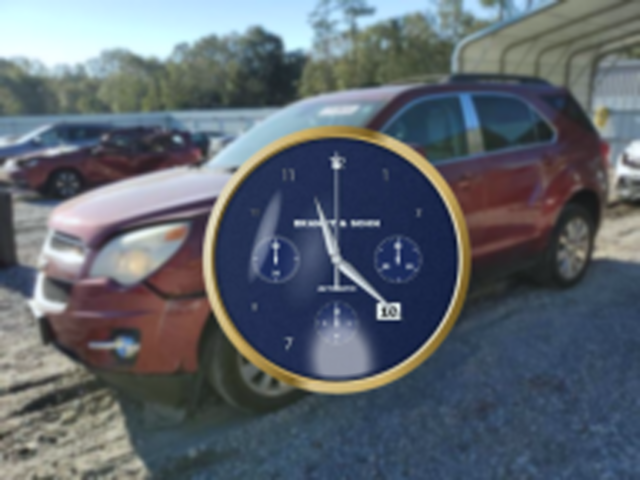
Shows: h=11 m=22
